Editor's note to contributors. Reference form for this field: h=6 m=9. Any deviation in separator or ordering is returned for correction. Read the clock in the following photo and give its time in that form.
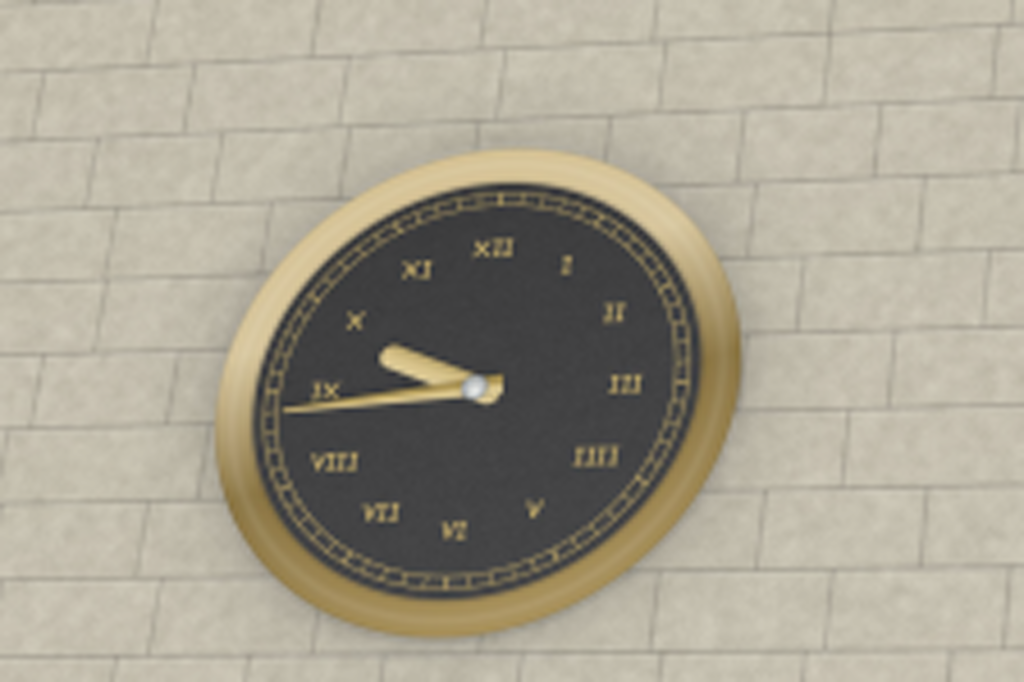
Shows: h=9 m=44
